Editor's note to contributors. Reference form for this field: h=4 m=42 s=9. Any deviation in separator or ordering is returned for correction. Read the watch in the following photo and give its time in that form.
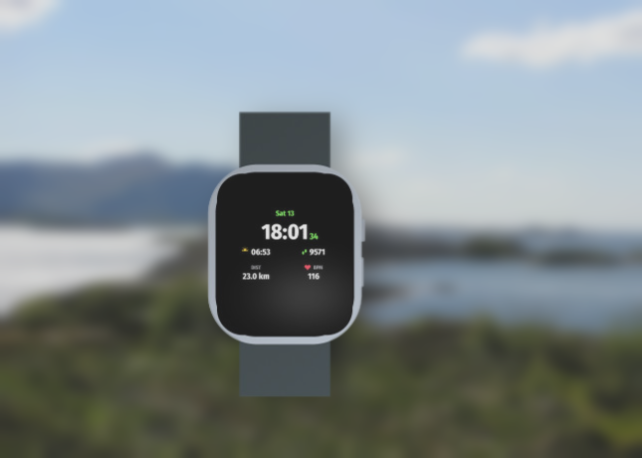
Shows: h=18 m=1 s=34
